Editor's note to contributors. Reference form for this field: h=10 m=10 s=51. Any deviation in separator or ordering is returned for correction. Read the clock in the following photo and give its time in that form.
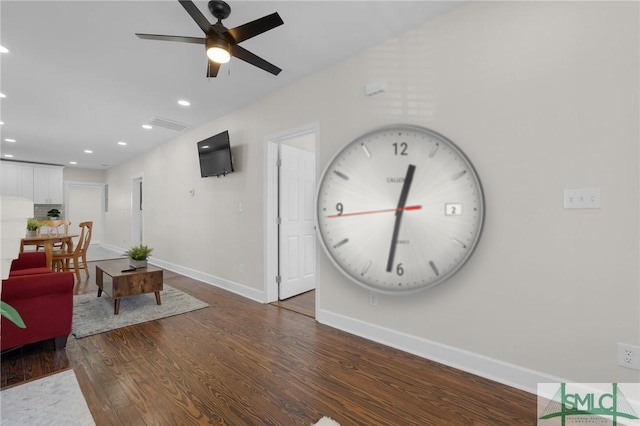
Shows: h=12 m=31 s=44
